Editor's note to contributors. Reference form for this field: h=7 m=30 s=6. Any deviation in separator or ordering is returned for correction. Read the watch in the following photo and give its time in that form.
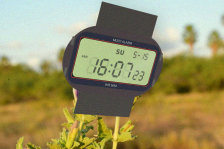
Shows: h=16 m=7 s=23
